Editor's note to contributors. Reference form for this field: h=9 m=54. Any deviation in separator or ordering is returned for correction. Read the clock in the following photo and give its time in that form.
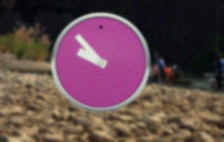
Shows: h=9 m=53
